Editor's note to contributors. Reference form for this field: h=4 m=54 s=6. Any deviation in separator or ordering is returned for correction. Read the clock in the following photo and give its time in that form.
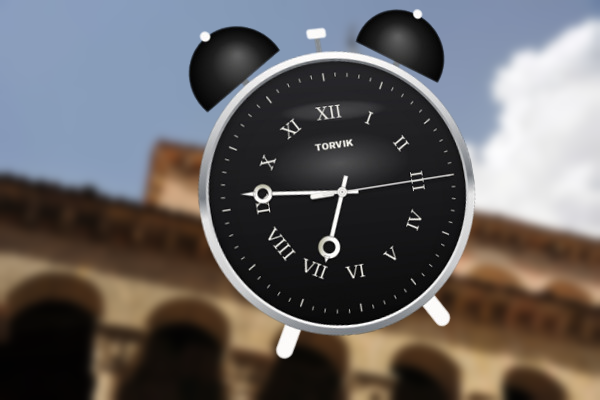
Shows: h=6 m=46 s=15
